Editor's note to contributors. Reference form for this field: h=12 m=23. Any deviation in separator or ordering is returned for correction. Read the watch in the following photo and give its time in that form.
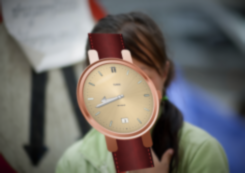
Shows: h=8 m=42
